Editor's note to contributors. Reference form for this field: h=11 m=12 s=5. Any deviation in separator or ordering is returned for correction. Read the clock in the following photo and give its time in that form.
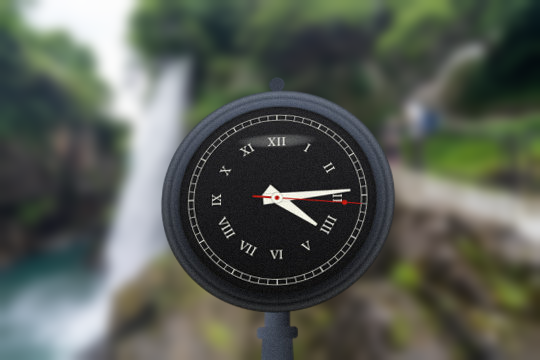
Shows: h=4 m=14 s=16
